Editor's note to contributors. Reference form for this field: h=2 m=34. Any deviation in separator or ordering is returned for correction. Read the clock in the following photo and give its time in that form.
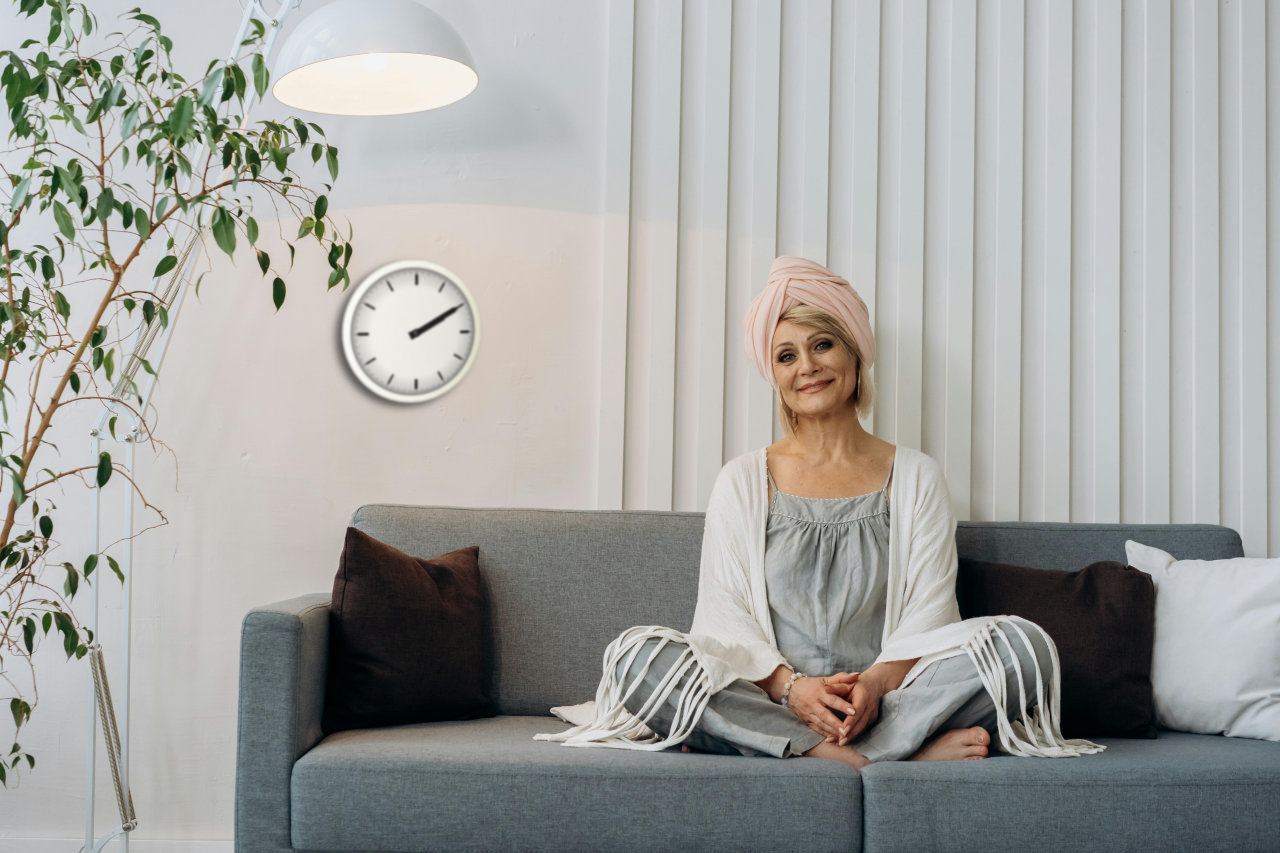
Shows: h=2 m=10
